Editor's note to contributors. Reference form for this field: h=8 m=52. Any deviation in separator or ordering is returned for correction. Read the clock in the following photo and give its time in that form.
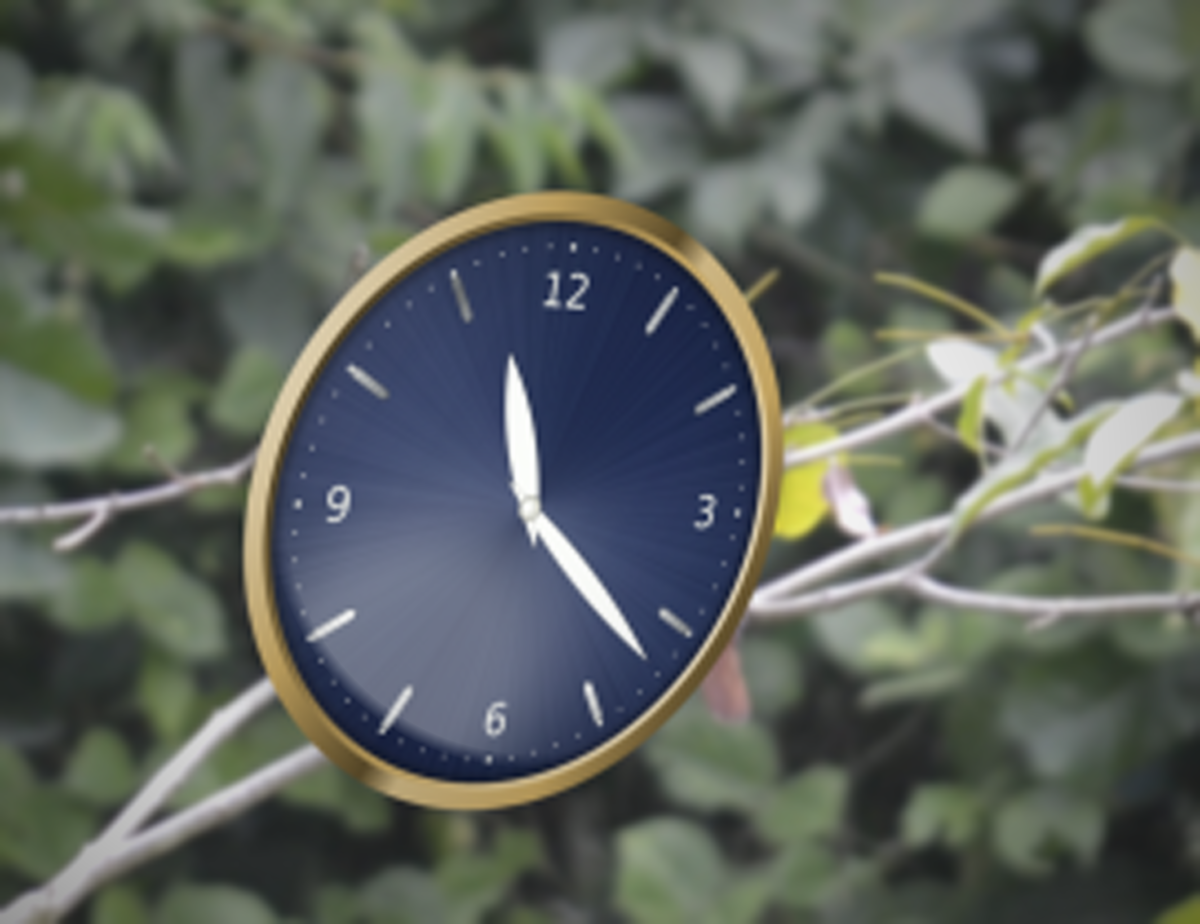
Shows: h=11 m=22
